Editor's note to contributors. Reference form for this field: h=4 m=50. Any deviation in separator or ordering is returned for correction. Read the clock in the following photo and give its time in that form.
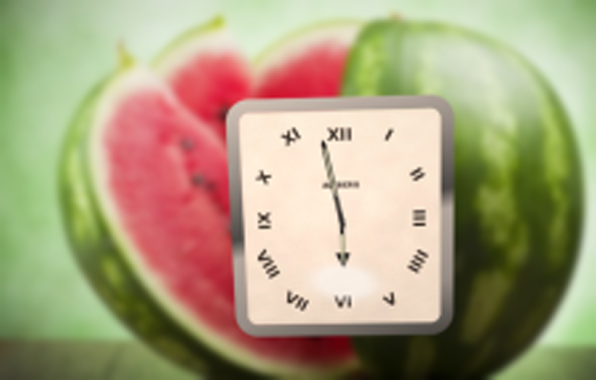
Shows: h=5 m=58
